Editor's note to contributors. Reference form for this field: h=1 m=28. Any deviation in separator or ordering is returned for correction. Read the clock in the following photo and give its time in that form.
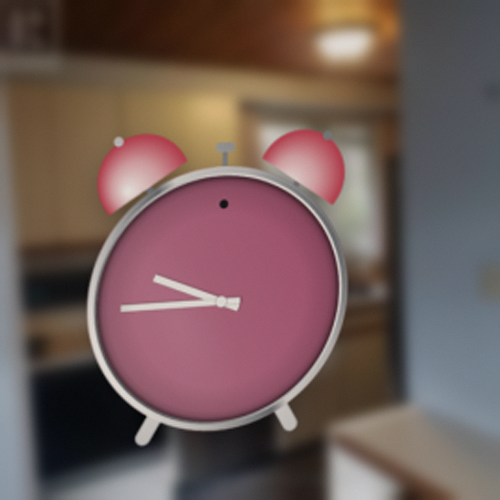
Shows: h=9 m=45
